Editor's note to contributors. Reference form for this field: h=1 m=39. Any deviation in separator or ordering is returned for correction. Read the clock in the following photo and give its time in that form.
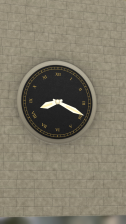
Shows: h=8 m=19
